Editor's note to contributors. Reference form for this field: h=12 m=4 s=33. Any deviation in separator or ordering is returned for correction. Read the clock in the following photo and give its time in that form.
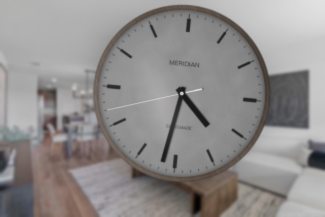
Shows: h=4 m=31 s=42
